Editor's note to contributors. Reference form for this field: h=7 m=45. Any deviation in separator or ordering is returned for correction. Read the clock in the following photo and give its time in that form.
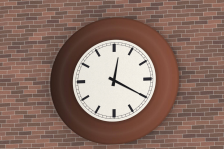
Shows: h=12 m=20
